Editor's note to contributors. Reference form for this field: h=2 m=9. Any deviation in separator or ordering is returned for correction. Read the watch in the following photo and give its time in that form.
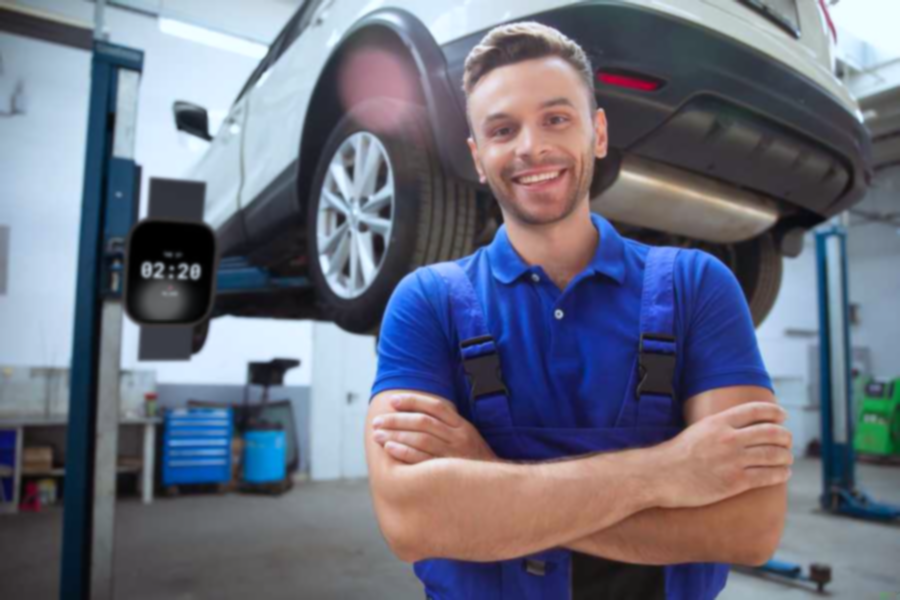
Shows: h=2 m=20
